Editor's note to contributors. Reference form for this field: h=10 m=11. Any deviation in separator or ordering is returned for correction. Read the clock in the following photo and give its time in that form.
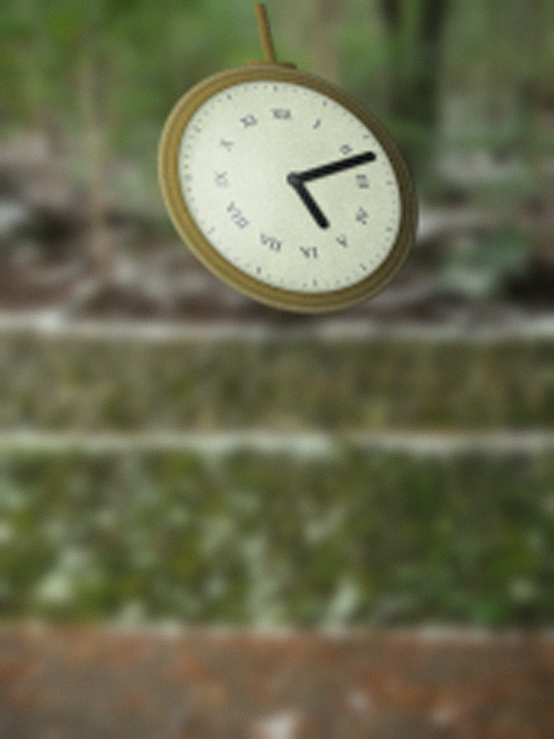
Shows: h=5 m=12
